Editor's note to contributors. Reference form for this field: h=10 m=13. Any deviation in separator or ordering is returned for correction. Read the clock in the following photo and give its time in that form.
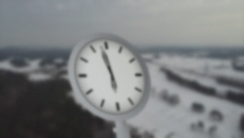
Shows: h=5 m=58
